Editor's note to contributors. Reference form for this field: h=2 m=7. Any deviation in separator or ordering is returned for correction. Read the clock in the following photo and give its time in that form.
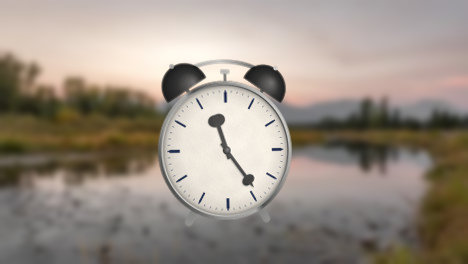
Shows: h=11 m=24
